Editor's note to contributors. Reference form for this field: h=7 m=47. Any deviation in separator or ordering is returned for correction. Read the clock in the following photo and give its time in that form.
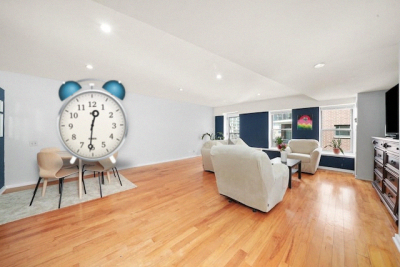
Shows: h=12 m=31
